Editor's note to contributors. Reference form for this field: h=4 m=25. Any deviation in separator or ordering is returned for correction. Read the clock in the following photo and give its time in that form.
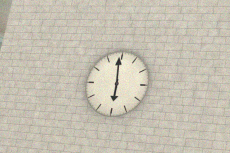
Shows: h=5 m=59
